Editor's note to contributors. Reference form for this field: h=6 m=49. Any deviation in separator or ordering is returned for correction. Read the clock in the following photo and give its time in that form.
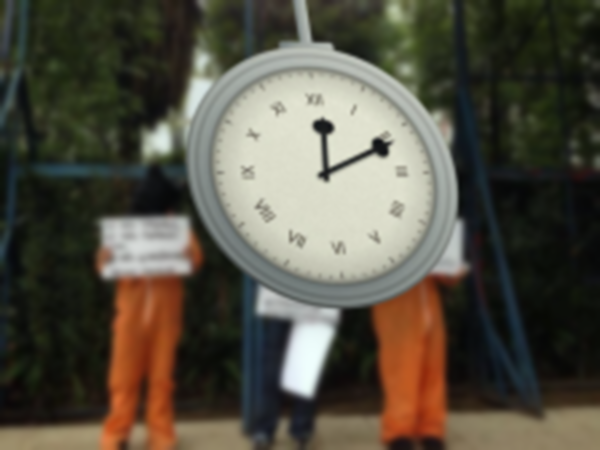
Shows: h=12 m=11
